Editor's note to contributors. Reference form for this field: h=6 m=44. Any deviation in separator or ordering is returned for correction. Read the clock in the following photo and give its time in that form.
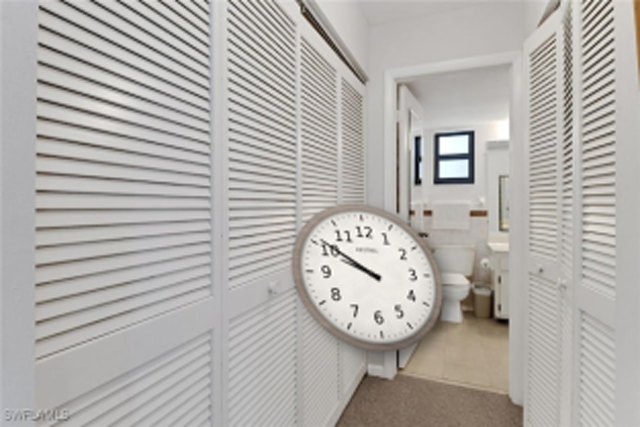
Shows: h=9 m=51
